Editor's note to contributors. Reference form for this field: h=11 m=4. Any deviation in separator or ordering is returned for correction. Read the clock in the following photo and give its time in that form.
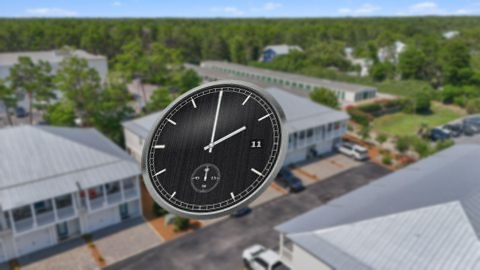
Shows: h=2 m=0
